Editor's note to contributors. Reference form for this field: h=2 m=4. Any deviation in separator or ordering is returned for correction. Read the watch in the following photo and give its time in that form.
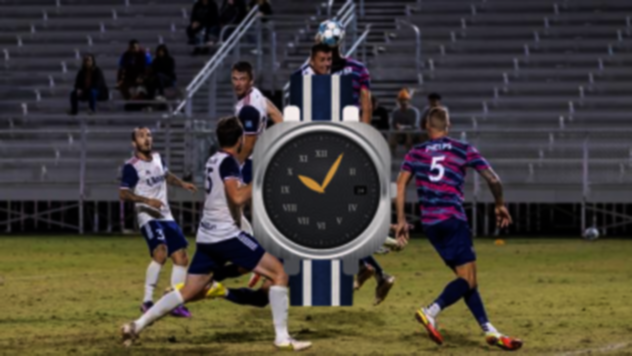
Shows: h=10 m=5
